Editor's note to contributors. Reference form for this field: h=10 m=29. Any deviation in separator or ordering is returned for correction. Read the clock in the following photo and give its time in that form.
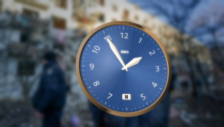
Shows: h=1 m=55
